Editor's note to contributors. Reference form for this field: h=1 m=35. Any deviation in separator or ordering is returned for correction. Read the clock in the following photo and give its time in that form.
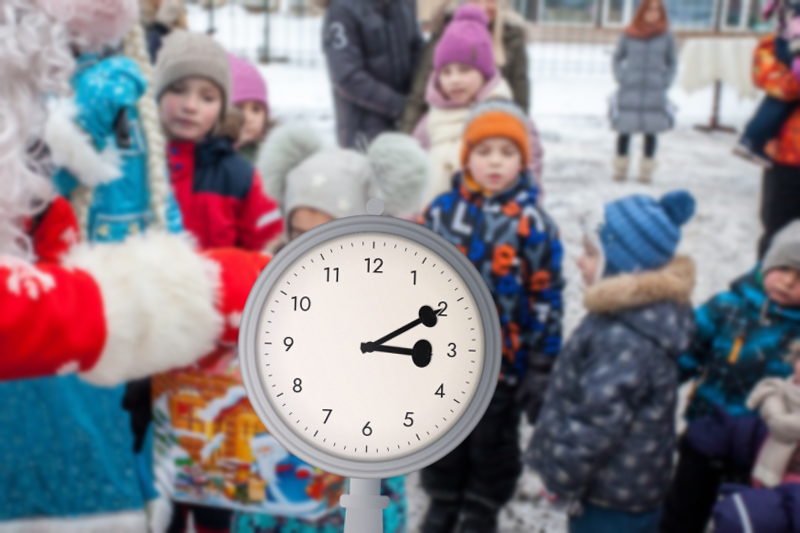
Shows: h=3 m=10
